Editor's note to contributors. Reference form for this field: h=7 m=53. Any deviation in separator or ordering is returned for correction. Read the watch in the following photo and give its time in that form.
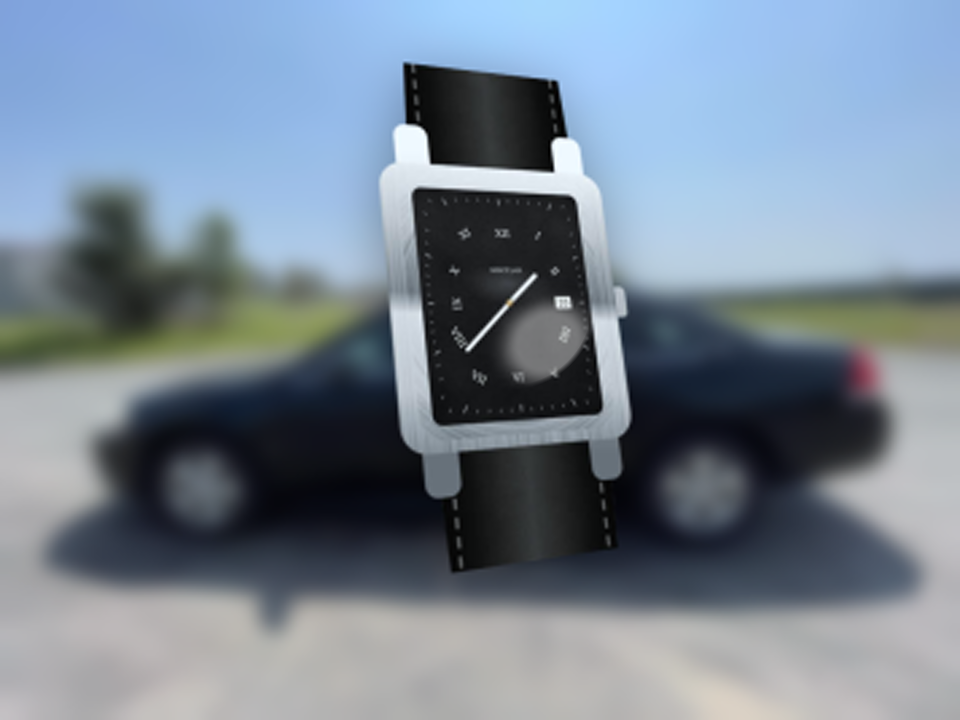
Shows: h=1 m=38
